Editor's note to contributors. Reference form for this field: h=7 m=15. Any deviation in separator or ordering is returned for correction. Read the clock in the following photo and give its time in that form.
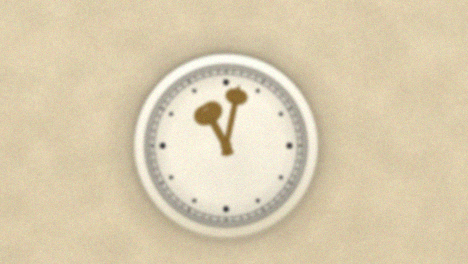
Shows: h=11 m=2
